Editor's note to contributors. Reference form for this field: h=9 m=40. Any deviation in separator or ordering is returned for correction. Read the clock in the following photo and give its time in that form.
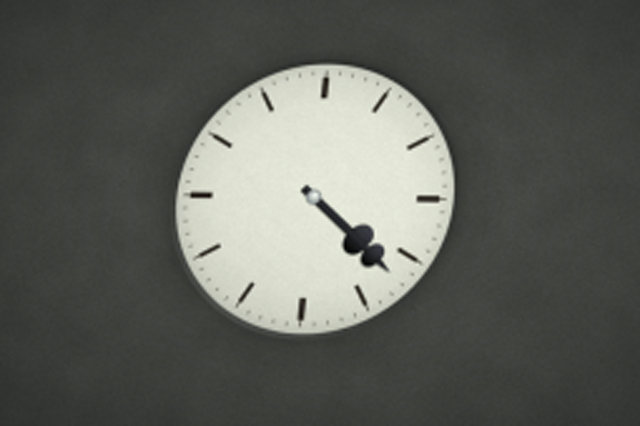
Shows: h=4 m=22
